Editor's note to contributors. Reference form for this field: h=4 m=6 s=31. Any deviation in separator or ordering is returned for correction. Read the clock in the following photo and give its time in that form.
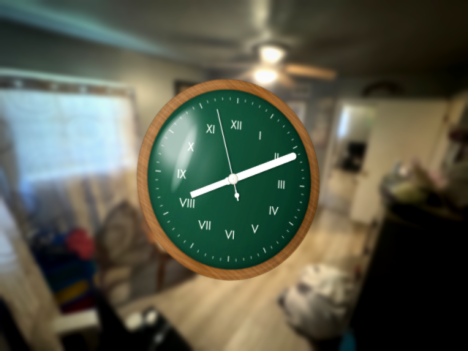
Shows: h=8 m=10 s=57
